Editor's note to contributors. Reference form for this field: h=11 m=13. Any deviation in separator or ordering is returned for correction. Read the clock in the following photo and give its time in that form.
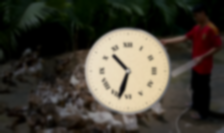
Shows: h=10 m=33
